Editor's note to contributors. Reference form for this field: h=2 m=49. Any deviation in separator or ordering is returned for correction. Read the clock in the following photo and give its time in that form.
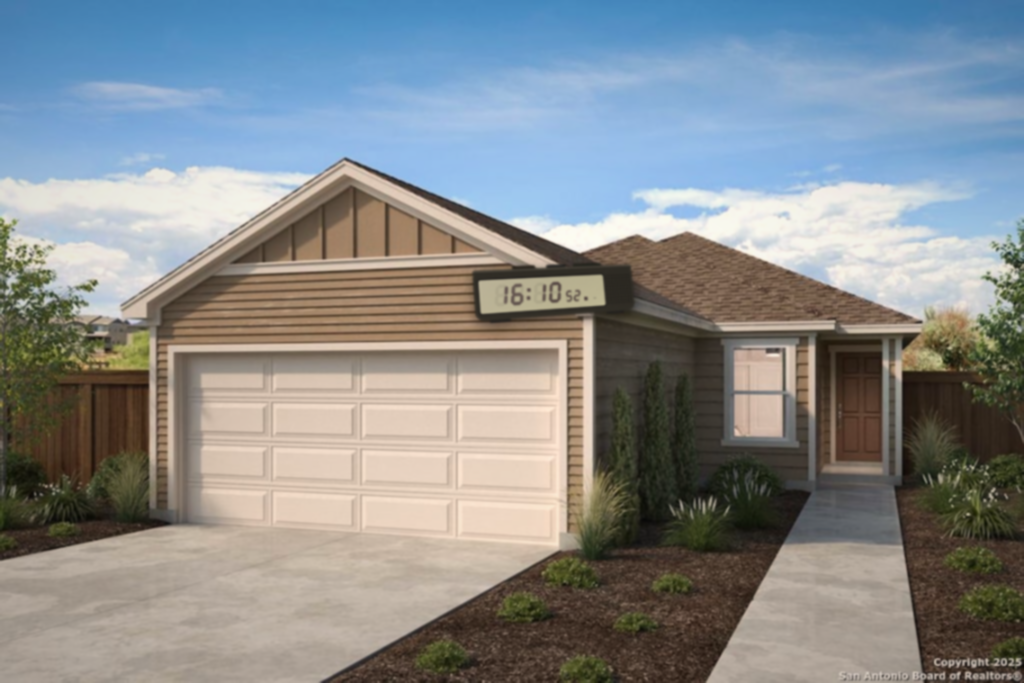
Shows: h=16 m=10
